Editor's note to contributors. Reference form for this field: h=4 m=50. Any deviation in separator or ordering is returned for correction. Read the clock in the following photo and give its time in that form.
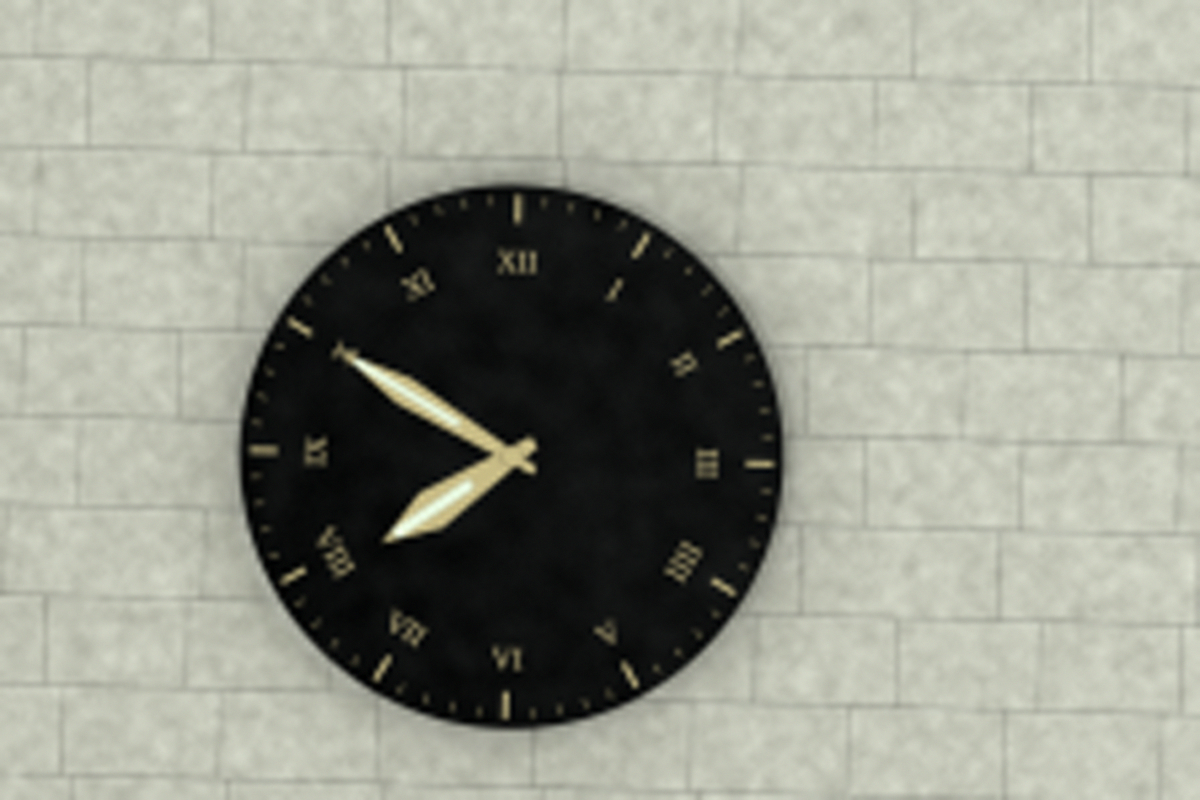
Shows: h=7 m=50
